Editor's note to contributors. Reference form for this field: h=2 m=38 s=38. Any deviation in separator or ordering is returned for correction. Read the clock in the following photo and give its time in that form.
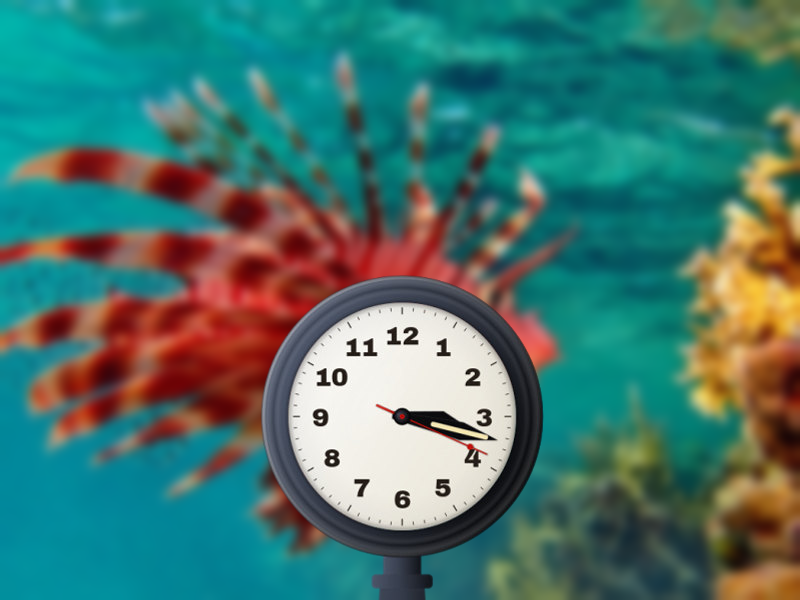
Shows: h=3 m=17 s=19
